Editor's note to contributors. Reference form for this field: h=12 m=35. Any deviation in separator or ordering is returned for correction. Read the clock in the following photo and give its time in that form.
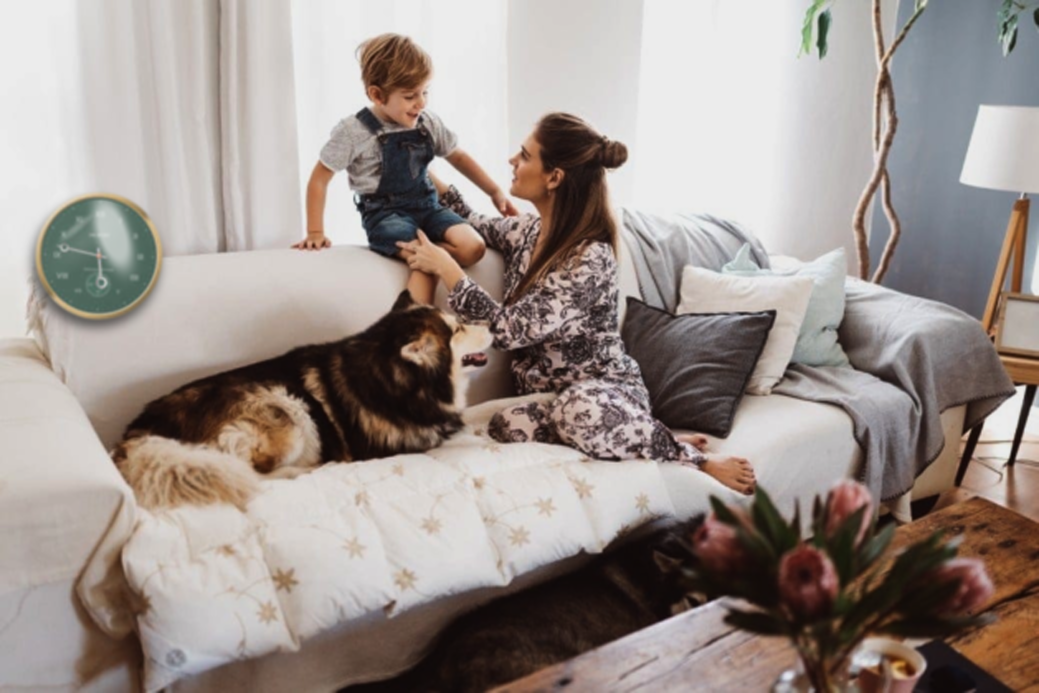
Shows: h=5 m=47
